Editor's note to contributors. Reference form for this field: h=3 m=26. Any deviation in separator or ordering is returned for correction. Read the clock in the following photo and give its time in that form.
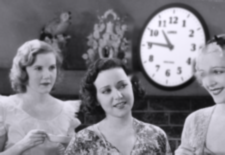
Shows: h=10 m=46
